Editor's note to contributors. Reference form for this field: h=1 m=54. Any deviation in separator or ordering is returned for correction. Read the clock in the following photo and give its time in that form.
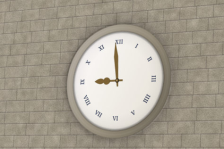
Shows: h=8 m=59
